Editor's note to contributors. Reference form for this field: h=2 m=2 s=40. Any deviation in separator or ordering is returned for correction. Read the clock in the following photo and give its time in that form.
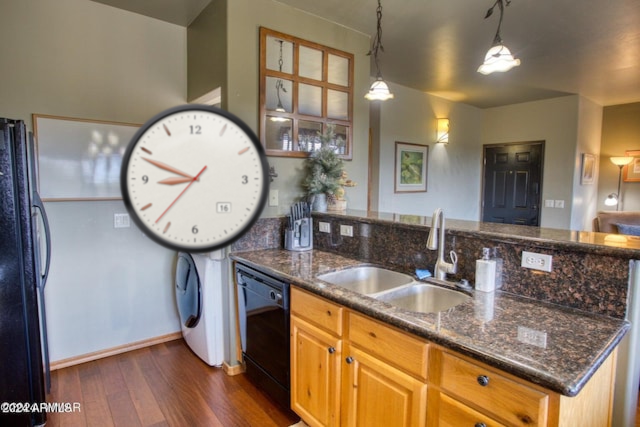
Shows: h=8 m=48 s=37
